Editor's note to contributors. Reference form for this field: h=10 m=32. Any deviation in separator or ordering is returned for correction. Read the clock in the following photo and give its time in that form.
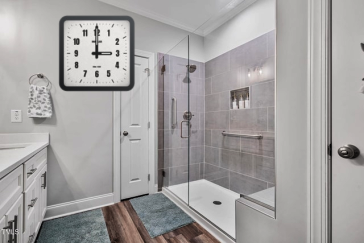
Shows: h=3 m=0
